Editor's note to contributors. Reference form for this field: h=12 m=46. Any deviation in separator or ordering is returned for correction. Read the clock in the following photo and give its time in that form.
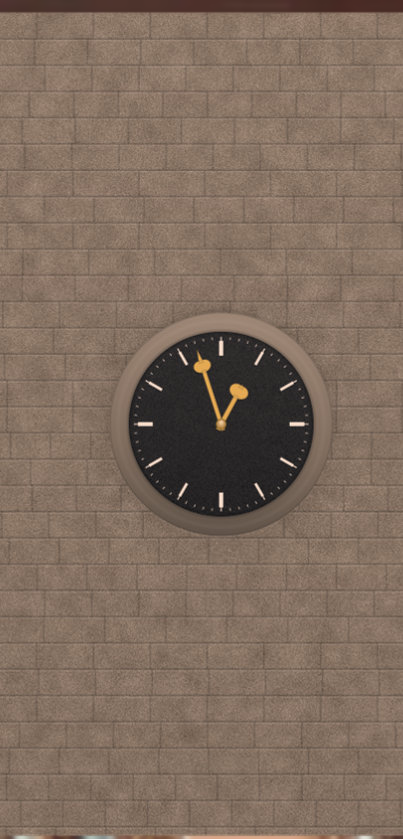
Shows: h=12 m=57
